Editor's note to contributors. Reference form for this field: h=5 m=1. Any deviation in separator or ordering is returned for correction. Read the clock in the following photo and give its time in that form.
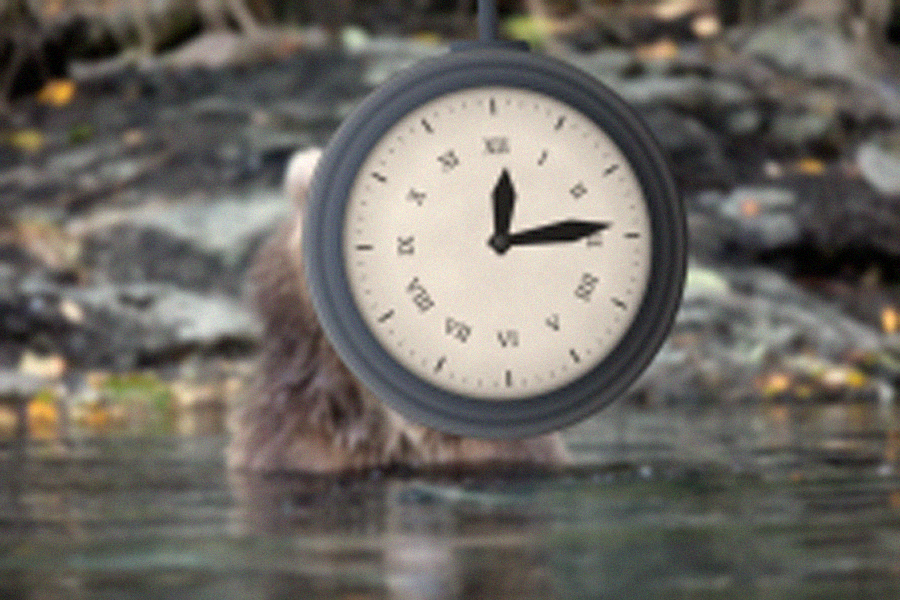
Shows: h=12 m=14
